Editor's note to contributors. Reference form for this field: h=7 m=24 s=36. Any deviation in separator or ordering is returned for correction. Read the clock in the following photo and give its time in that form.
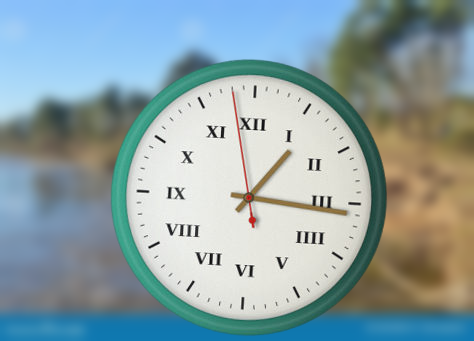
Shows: h=1 m=15 s=58
